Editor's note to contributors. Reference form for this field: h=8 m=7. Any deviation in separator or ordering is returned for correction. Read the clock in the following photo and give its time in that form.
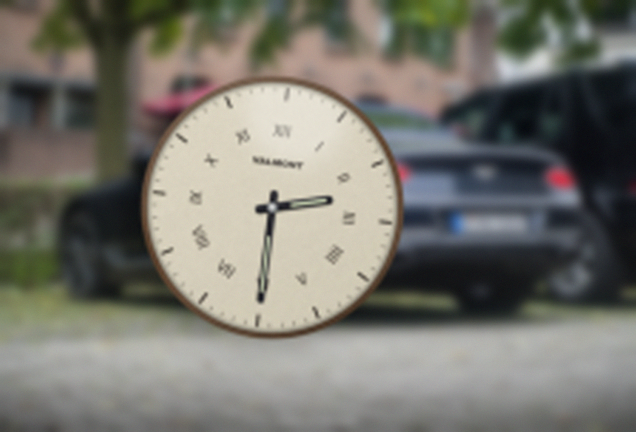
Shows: h=2 m=30
